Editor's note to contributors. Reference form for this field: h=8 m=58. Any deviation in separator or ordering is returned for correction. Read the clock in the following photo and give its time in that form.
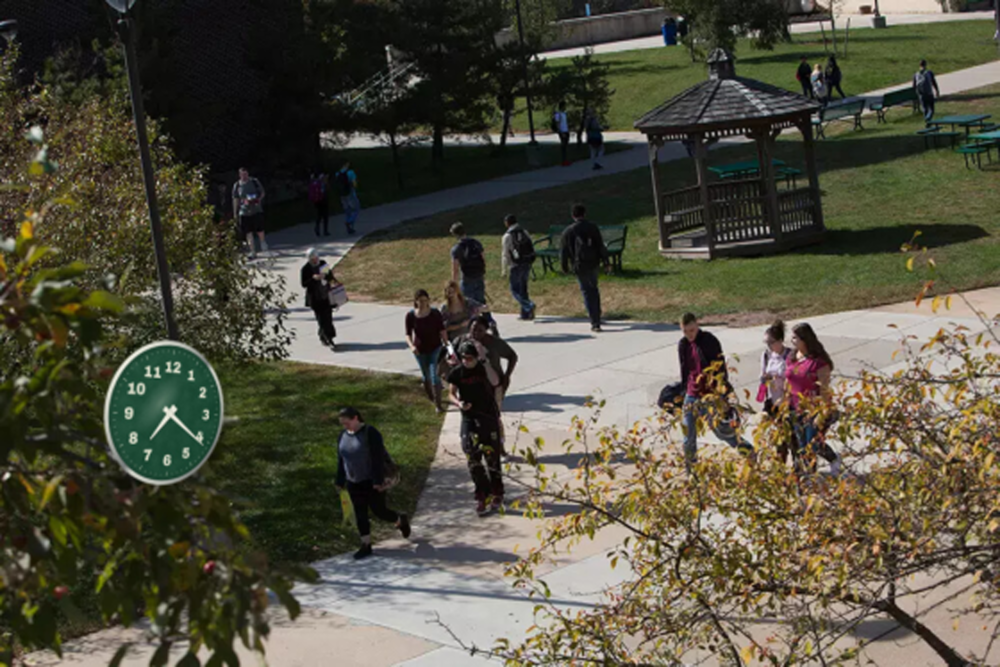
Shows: h=7 m=21
